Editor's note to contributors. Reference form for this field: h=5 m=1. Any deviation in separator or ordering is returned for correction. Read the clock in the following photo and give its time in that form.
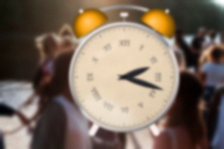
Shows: h=2 m=18
